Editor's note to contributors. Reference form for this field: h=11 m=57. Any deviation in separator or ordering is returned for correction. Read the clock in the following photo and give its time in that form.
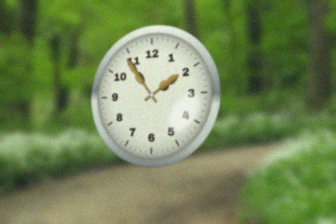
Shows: h=1 m=54
